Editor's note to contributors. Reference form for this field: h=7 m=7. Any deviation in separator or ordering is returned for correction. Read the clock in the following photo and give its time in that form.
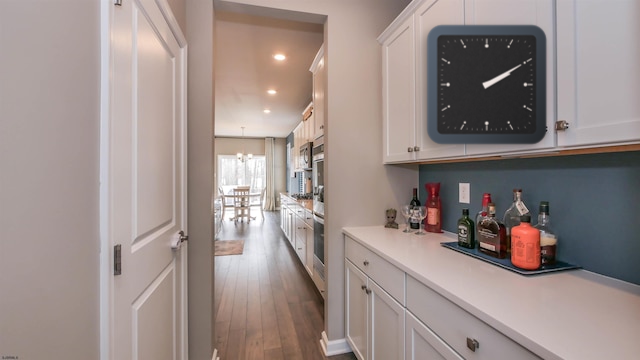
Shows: h=2 m=10
